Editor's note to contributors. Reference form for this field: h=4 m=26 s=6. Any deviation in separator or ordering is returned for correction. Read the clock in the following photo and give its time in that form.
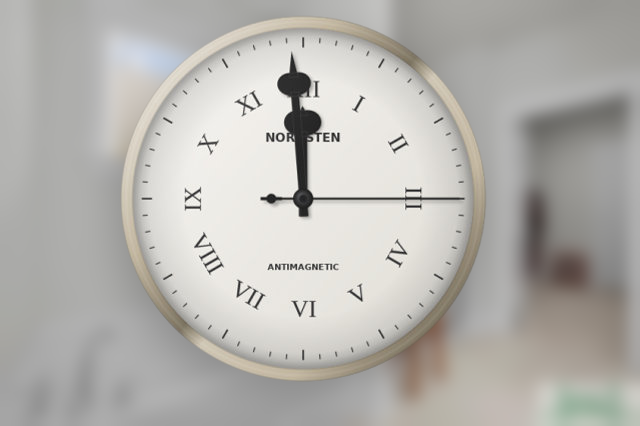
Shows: h=11 m=59 s=15
